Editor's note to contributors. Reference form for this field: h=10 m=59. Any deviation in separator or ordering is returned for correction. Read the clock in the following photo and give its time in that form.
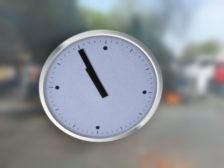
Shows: h=10 m=55
